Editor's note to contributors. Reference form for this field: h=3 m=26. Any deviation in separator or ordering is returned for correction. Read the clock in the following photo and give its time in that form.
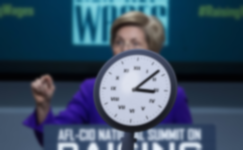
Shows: h=3 m=8
